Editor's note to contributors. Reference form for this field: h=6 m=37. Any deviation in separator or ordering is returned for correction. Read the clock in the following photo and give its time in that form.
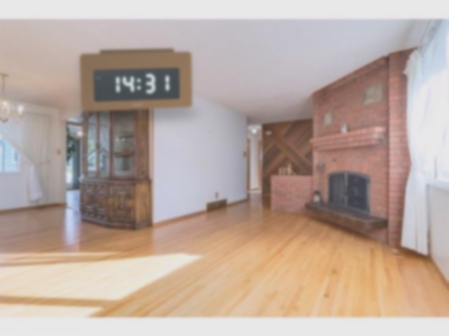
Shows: h=14 m=31
